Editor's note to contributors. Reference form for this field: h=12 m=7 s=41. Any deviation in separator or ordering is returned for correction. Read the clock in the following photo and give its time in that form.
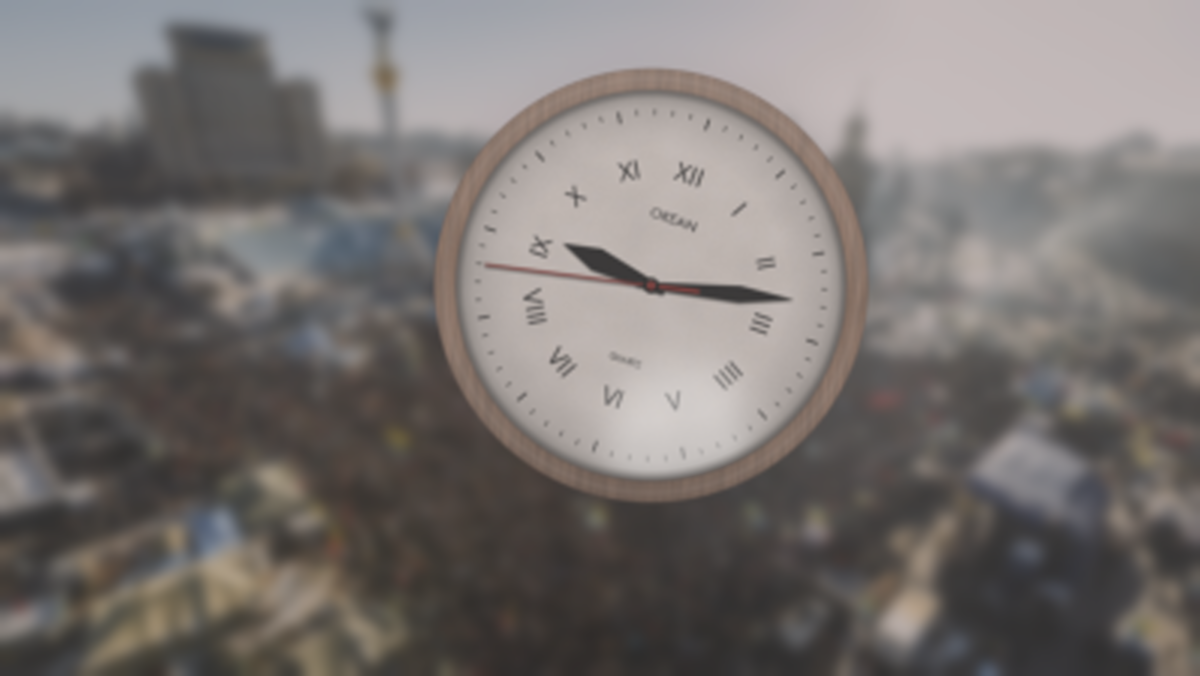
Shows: h=9 m=12 s=43
